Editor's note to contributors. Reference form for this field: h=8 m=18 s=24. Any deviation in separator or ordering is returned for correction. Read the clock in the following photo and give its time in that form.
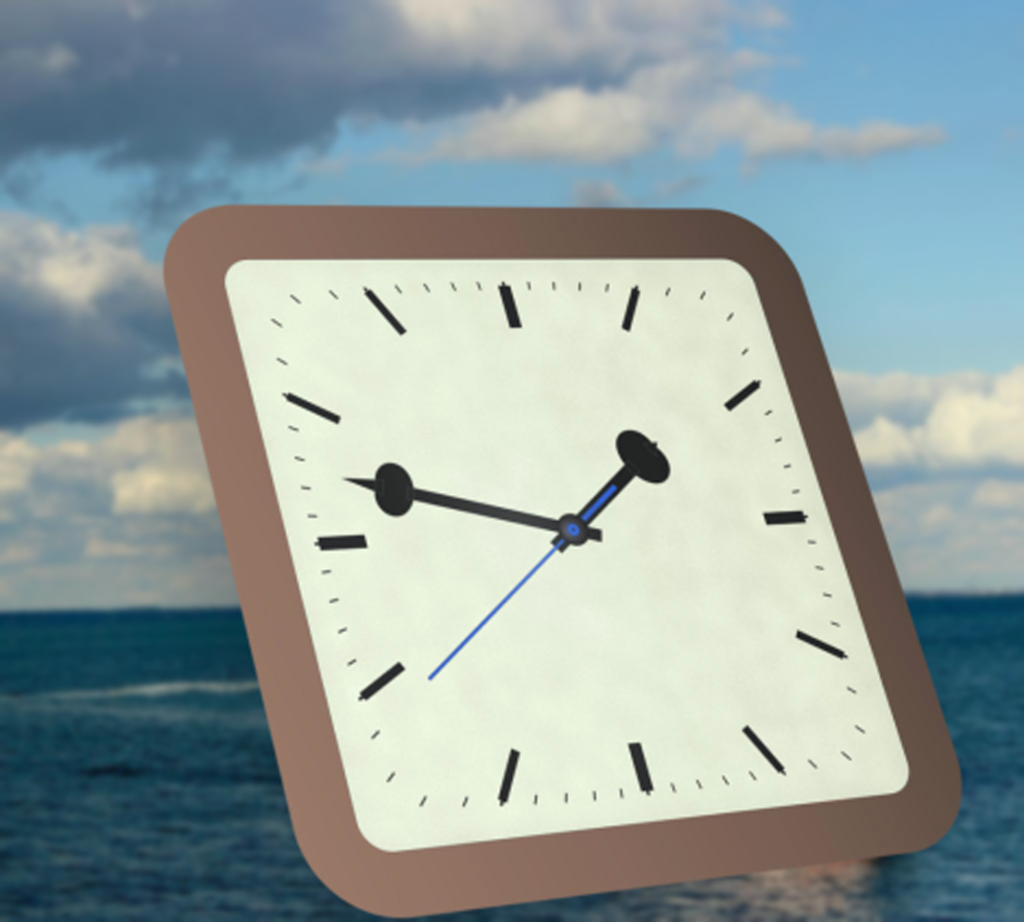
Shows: h=1 m=47 s=39
